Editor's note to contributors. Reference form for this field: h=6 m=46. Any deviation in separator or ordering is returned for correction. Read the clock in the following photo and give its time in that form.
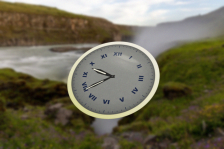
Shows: h=9 m=39
